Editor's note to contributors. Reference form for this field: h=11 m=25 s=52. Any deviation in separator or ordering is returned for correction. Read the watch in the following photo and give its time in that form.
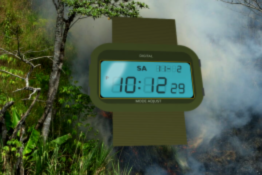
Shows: h=10 m=12 s=29
